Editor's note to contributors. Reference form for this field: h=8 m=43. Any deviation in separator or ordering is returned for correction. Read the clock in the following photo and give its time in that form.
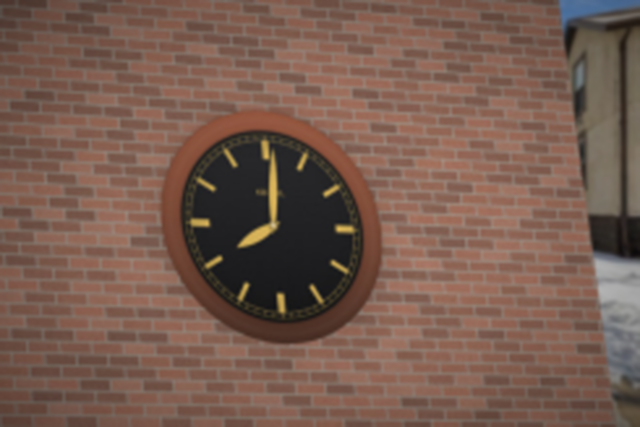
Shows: h=8 m=1
